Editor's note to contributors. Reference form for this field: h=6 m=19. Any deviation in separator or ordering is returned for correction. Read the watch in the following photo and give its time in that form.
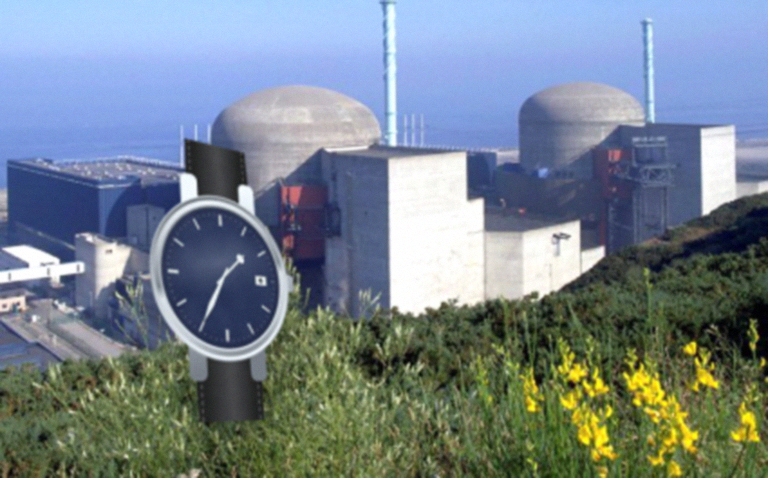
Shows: h=1 m=35
